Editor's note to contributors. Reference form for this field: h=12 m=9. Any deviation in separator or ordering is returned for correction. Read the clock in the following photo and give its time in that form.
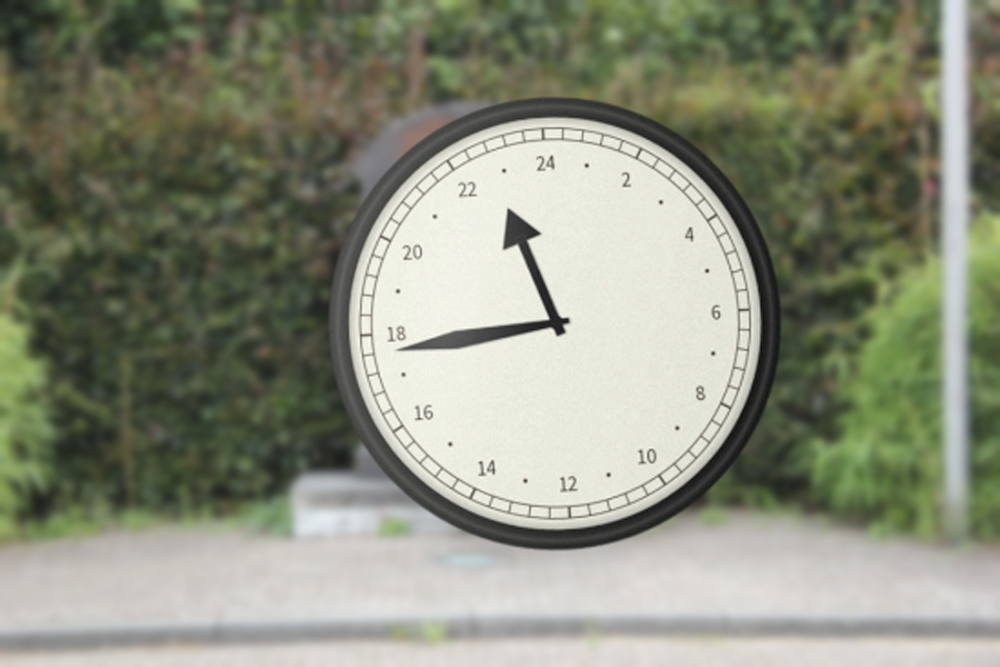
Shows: h=22 m=44
